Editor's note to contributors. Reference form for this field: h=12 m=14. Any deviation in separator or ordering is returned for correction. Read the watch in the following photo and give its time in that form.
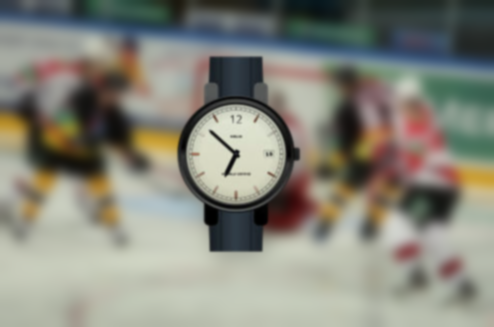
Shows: h=6 m=52
